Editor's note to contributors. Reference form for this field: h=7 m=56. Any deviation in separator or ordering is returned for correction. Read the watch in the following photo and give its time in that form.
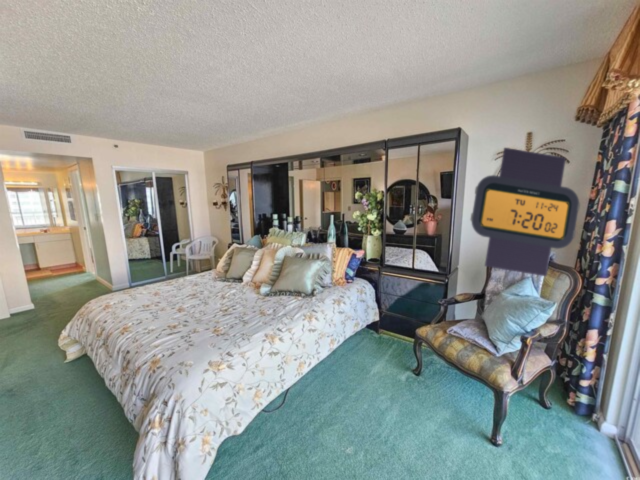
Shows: h=7 m=20
